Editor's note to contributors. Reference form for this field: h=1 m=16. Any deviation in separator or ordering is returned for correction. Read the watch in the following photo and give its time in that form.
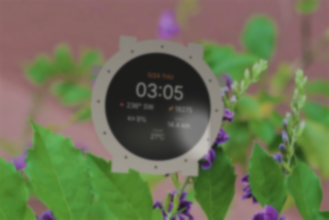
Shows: h=3 m=5
